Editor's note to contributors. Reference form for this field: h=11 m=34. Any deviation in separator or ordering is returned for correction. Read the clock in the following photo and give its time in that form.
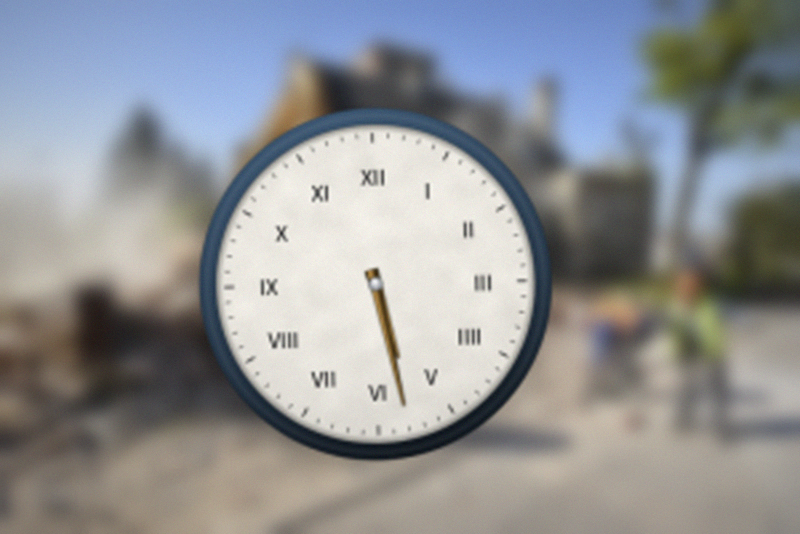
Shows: h=5 m=28
